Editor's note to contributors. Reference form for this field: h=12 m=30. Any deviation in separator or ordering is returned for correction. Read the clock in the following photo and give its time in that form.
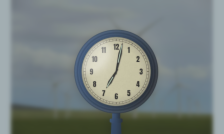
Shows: h=7 m=2
